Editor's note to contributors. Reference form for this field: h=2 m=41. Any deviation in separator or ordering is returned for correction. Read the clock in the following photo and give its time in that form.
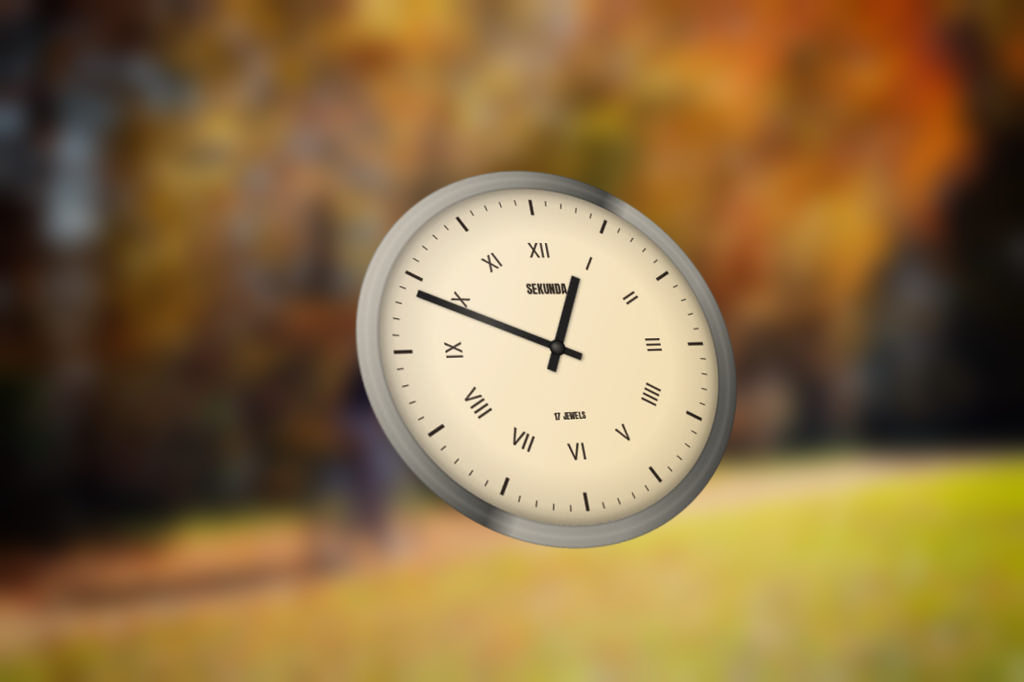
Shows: h=12 m=49
